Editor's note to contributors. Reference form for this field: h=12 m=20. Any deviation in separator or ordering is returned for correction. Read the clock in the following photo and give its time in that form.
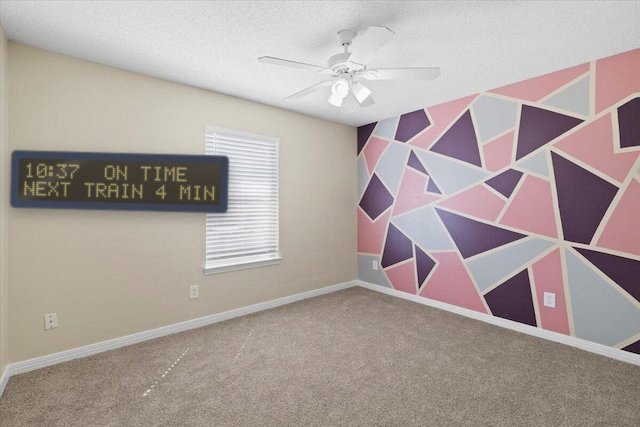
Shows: h=10 m=37
